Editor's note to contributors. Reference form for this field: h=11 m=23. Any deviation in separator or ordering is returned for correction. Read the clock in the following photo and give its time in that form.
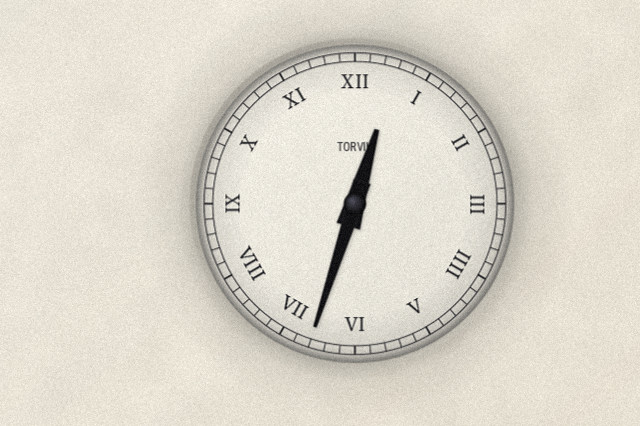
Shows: h=12 m=33
